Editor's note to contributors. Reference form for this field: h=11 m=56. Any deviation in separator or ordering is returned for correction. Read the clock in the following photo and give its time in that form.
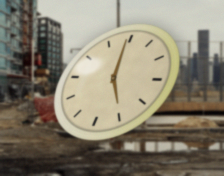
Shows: h=4 m=59
